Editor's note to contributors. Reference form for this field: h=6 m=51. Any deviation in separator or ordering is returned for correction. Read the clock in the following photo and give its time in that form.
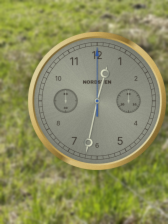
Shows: h=12 m=32
